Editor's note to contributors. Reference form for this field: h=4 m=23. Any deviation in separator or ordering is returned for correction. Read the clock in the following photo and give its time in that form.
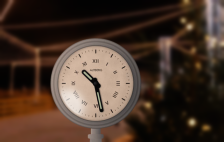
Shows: h=10 m=28
